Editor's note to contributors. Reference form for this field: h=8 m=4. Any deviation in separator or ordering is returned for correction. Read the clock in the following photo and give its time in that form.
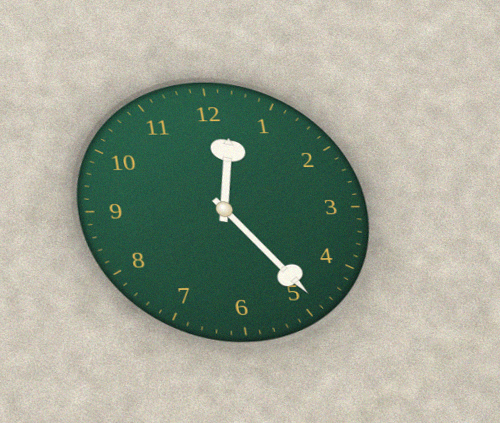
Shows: h=12 m=24
